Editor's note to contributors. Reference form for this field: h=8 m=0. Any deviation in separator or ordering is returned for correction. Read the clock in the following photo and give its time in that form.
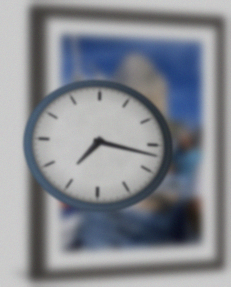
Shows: h=7 m=17
